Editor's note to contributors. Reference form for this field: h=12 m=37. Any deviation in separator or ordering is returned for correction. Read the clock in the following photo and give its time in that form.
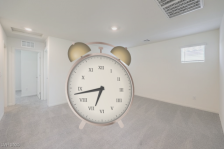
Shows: h=6 m=43
